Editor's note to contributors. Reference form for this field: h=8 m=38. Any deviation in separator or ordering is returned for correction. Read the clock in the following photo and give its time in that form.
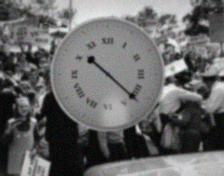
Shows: h=10 m=22
